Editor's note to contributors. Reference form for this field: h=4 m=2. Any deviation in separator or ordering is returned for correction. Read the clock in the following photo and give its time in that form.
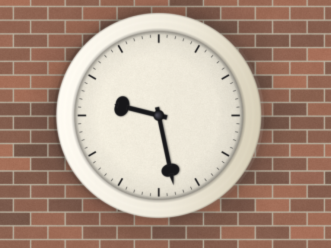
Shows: h=9 m=28
